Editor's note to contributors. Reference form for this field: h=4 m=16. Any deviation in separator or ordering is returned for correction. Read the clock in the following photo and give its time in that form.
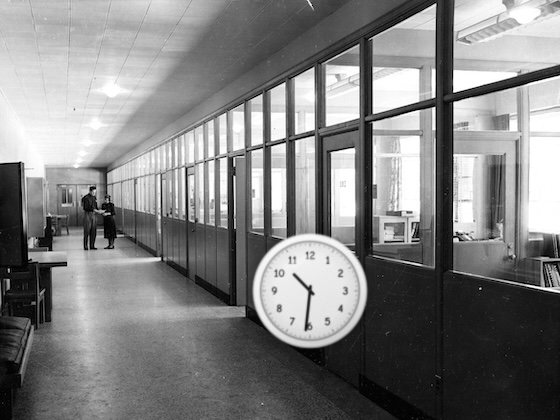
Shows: h=10 m=31
